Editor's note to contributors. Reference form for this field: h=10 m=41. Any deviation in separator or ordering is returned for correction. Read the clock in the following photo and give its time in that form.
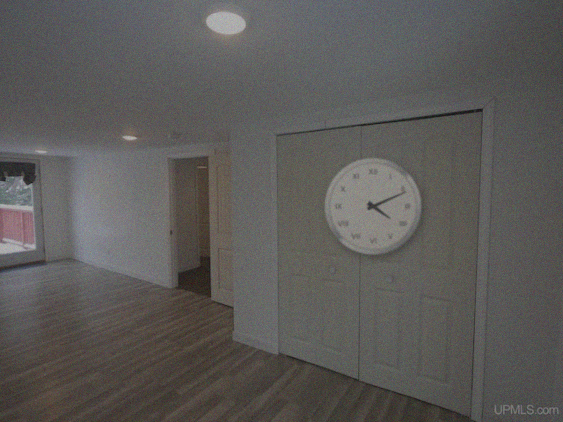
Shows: h=4 m=11
